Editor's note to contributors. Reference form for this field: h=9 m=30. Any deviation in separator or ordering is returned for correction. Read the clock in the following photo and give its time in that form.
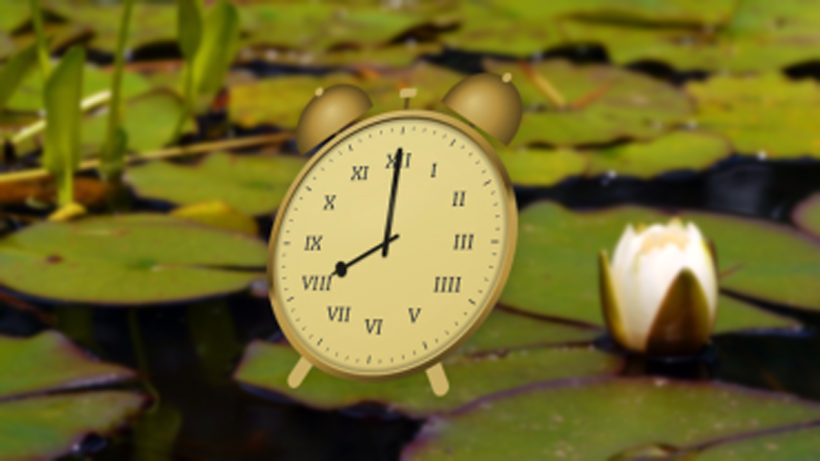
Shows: h=8 m=0
